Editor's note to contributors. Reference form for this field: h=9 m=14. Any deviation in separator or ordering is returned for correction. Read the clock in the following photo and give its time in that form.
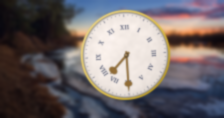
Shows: h=7 m=30
